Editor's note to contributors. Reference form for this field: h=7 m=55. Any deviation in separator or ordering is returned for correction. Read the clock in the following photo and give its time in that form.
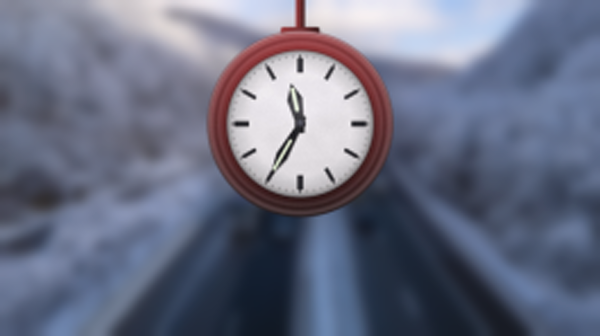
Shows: h=11 m=35
